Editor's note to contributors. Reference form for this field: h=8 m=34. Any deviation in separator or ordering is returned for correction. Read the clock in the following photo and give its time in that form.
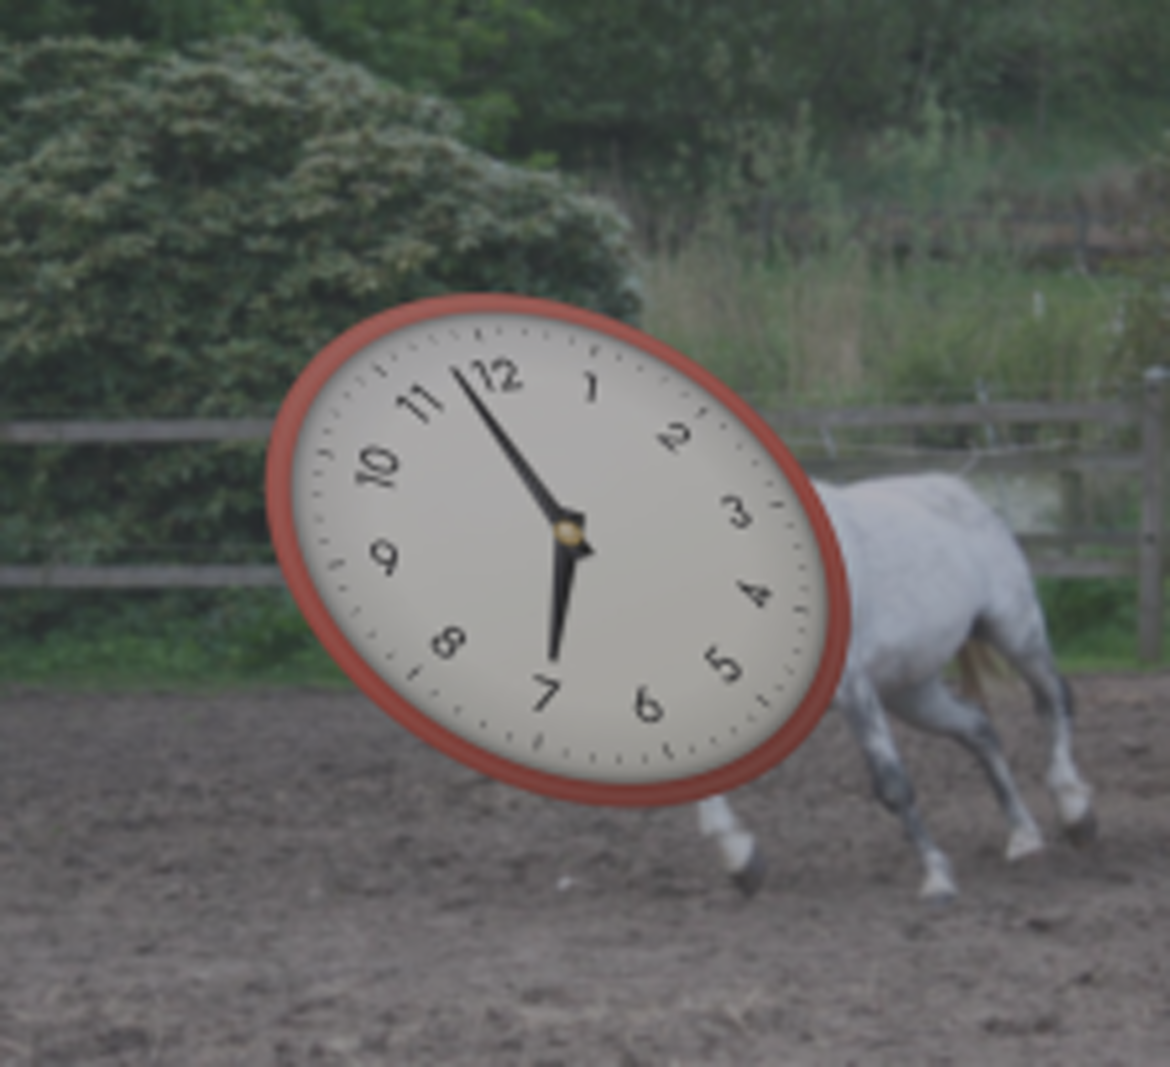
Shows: h=6 m=58
